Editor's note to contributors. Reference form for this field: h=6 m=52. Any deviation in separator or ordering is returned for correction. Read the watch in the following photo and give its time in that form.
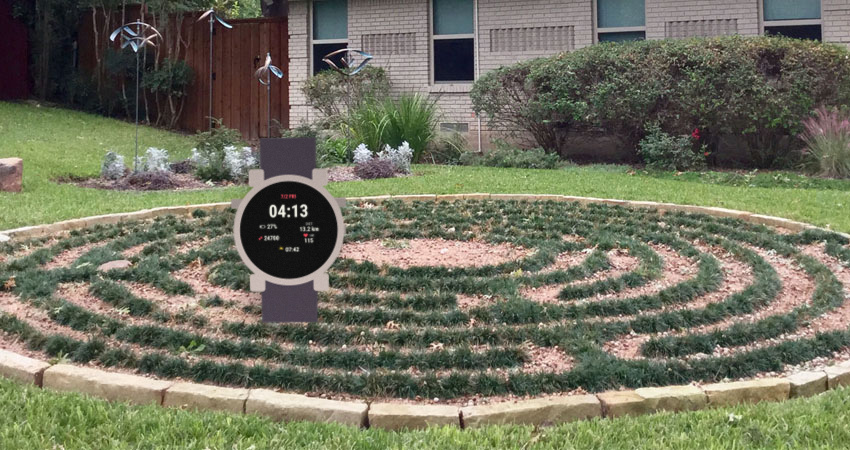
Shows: h=4 m=13
